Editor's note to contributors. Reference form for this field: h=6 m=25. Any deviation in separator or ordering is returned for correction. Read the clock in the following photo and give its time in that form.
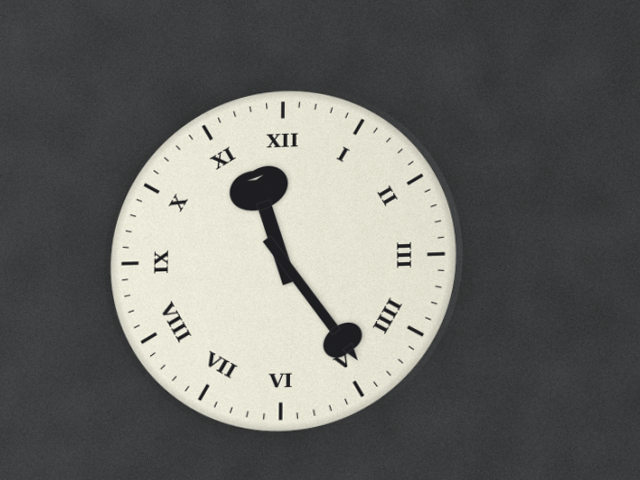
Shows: h=11 m=24
